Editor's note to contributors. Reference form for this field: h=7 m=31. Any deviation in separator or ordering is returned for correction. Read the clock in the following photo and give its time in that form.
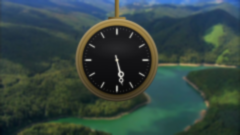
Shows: h=5 m=28
